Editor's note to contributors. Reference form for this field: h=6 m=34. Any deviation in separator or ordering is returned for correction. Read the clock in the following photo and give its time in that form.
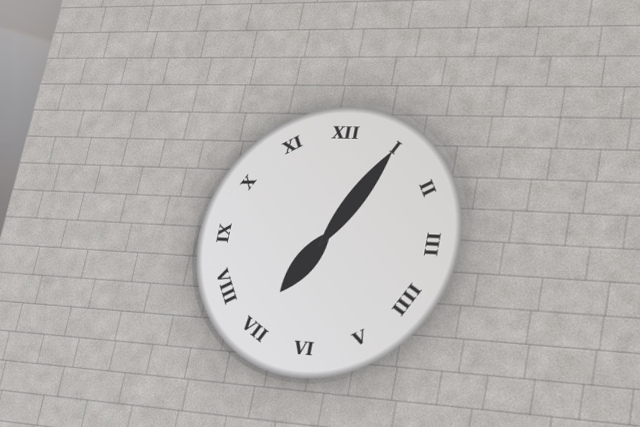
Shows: h=7 m=5
